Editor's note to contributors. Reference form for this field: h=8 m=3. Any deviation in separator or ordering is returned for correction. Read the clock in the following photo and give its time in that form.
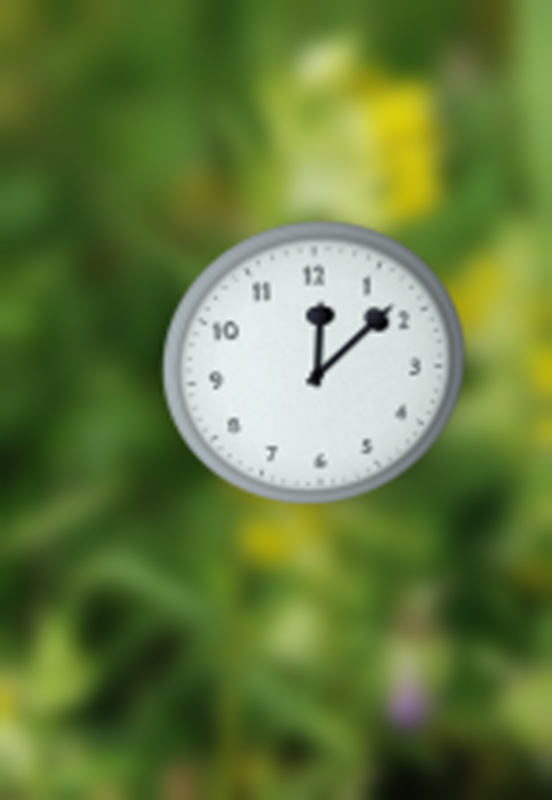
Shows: h=12 m=8
